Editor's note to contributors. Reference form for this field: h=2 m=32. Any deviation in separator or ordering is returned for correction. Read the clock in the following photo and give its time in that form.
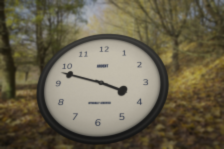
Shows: h=3 m=48
